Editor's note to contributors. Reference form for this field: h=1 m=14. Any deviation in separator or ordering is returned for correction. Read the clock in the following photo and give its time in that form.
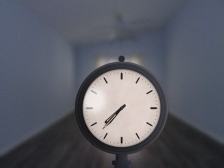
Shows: h=7 m=37
